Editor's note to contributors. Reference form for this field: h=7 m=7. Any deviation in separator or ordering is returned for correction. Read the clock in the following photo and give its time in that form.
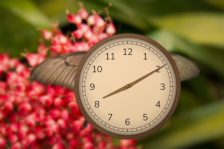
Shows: h=8 m=10
